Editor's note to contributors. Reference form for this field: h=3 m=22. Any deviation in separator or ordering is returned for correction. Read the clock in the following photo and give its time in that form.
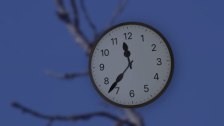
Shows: h=11 m=37
